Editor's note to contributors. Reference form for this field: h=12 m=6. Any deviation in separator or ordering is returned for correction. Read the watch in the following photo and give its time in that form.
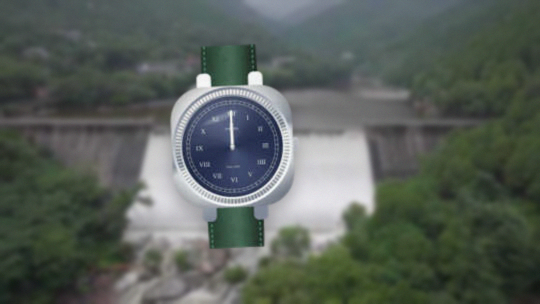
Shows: h=12 m=0
